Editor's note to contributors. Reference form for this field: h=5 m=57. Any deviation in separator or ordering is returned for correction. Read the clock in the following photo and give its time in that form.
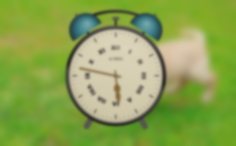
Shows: h=5 m=47
